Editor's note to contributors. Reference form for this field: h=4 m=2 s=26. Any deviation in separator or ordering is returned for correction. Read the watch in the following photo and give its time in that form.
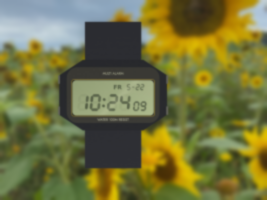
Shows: h=10 m=24 s=9
